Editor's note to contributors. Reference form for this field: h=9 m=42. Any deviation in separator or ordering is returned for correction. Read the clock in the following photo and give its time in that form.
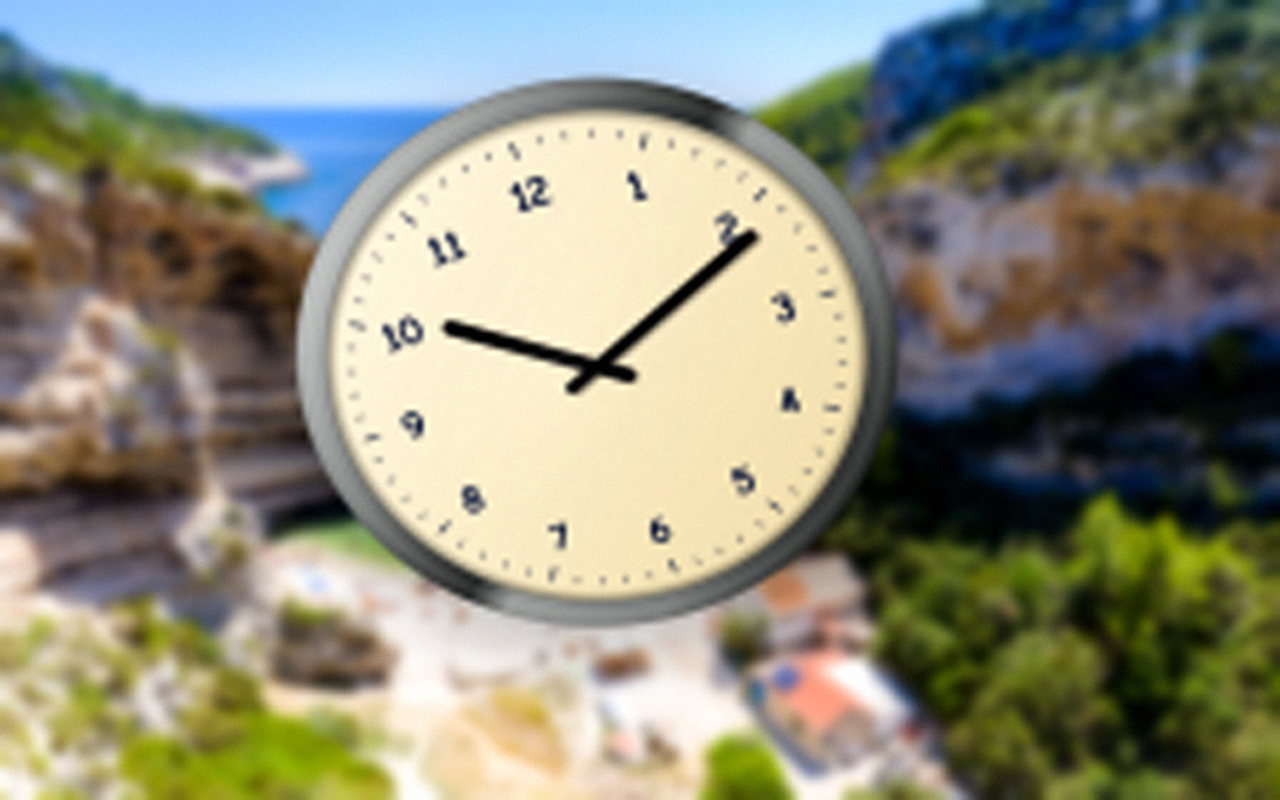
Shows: h=10 m=11
